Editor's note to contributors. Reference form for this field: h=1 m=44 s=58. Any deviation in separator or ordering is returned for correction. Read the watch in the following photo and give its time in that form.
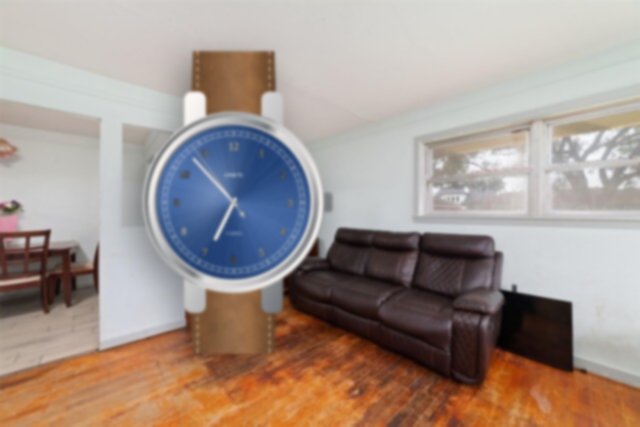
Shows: h=6 m=52 s=54
